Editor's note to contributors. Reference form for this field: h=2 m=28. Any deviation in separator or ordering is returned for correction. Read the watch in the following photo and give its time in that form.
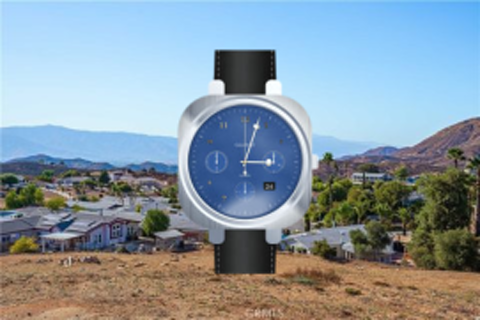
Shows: h=3 m=3
